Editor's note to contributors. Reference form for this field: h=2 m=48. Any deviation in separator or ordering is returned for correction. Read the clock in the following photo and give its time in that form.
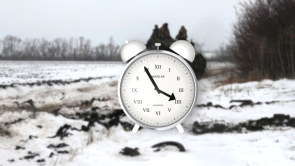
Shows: h=3 m=55
